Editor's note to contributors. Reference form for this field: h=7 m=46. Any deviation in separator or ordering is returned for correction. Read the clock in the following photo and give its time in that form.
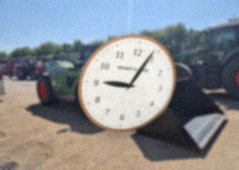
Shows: h=9 m=4
